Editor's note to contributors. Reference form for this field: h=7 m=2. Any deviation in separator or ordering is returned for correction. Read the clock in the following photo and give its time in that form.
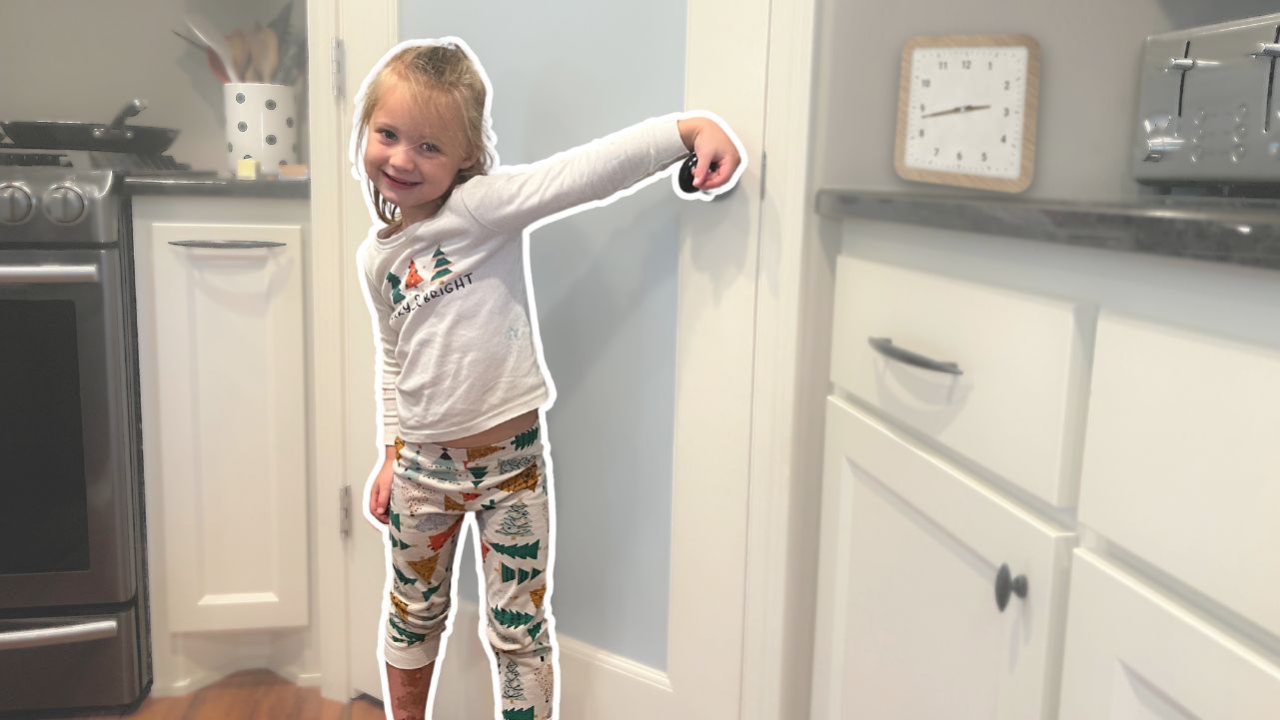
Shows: h=2 m=43
